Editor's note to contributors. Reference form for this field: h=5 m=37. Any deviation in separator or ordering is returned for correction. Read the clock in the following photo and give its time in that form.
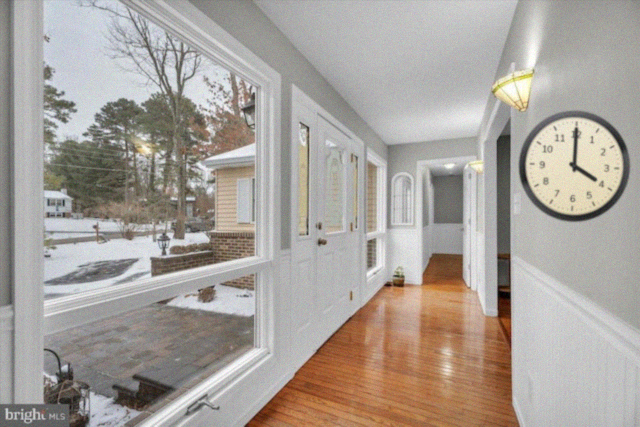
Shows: h=4 m=0
